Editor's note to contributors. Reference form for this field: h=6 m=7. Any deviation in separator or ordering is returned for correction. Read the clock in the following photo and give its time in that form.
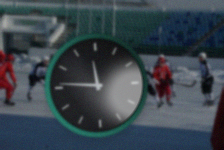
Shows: h=11 m=46
